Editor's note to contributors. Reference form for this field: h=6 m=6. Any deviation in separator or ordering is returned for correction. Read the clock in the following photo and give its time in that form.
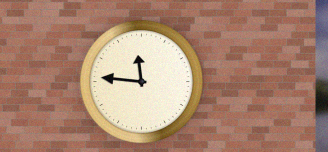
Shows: h=11 m=46
